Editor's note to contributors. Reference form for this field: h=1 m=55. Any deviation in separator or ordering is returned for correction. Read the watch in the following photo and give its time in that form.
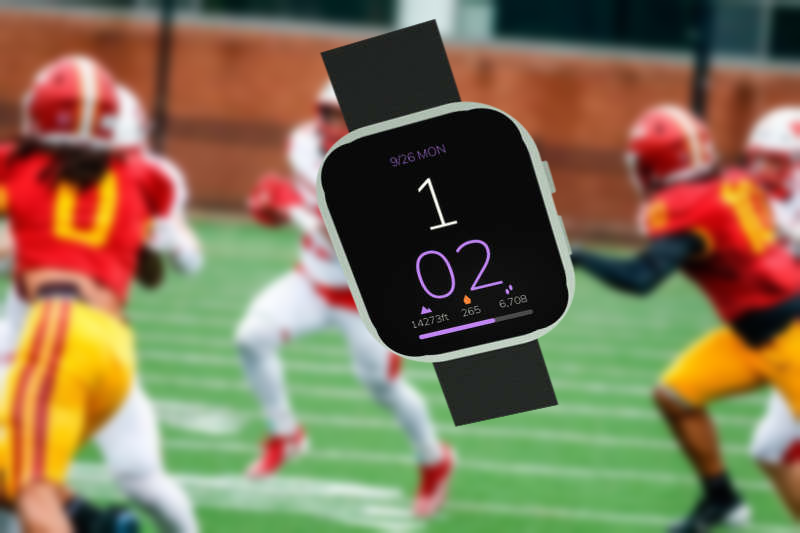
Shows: h=1 m=2
